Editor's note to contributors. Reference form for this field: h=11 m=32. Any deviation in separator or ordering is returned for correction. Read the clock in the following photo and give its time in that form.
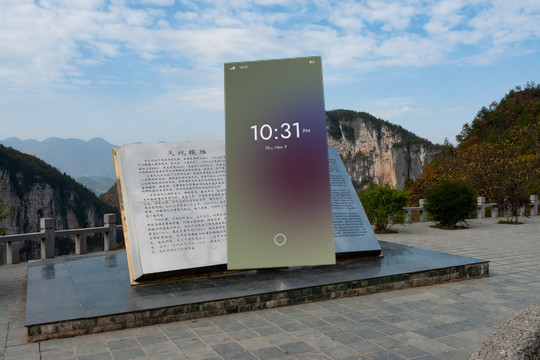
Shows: h=10 m=31
